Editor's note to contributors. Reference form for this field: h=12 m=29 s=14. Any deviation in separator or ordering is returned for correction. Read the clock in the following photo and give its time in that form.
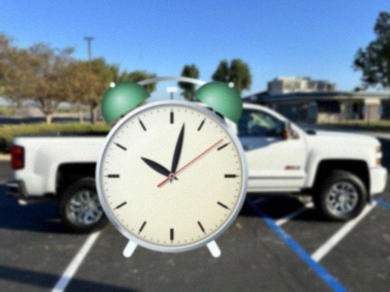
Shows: h=10 m=2 s=9
